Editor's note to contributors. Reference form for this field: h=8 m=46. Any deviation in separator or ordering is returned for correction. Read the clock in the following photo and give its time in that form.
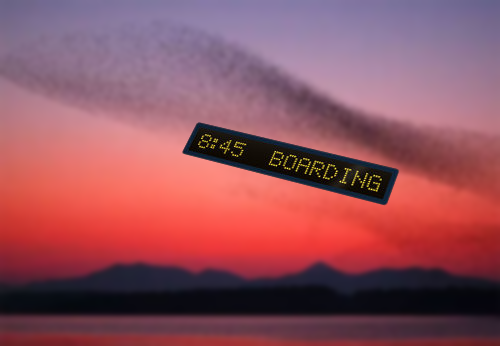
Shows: h=8 m=45
